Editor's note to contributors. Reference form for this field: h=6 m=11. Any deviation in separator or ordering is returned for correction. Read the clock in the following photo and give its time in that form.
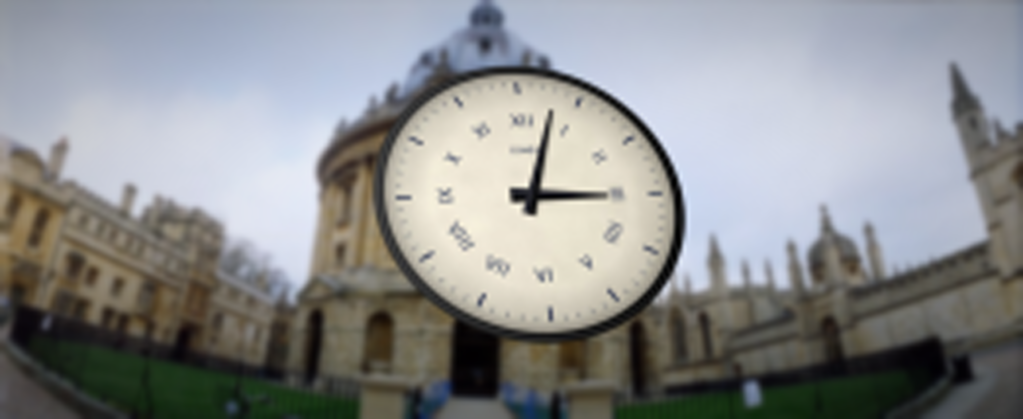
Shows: h=3 m=3
